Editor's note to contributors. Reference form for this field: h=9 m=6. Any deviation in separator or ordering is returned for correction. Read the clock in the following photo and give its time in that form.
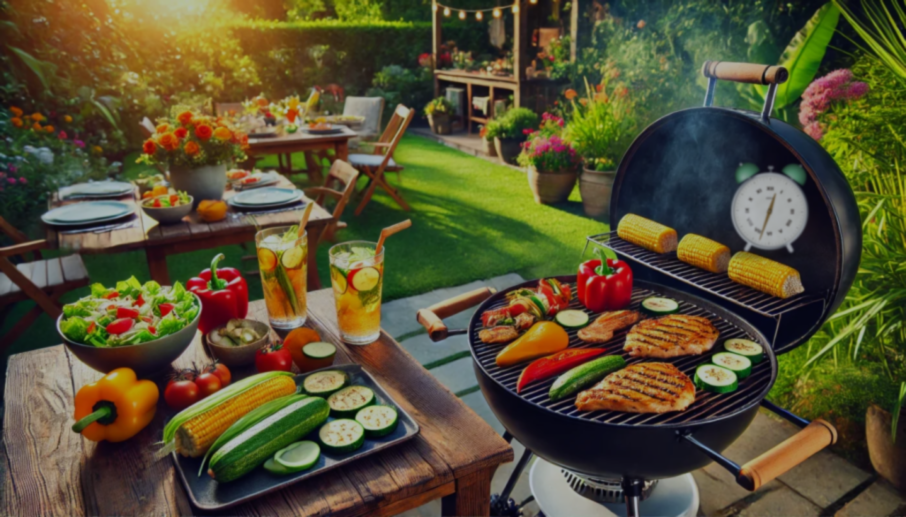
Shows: h=12 m=33
